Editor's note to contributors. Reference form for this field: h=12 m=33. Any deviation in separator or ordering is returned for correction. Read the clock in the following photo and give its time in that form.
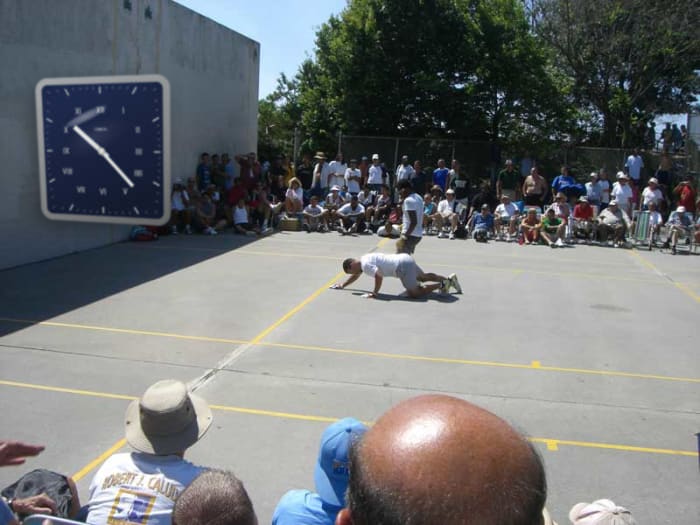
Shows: h=10 m=23
